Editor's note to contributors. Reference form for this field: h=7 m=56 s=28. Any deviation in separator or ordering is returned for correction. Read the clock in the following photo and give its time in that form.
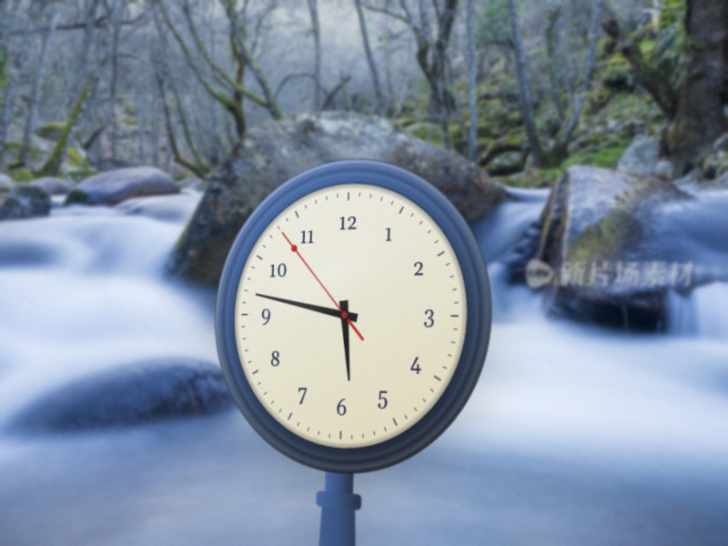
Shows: h=5 m=46 s=53
